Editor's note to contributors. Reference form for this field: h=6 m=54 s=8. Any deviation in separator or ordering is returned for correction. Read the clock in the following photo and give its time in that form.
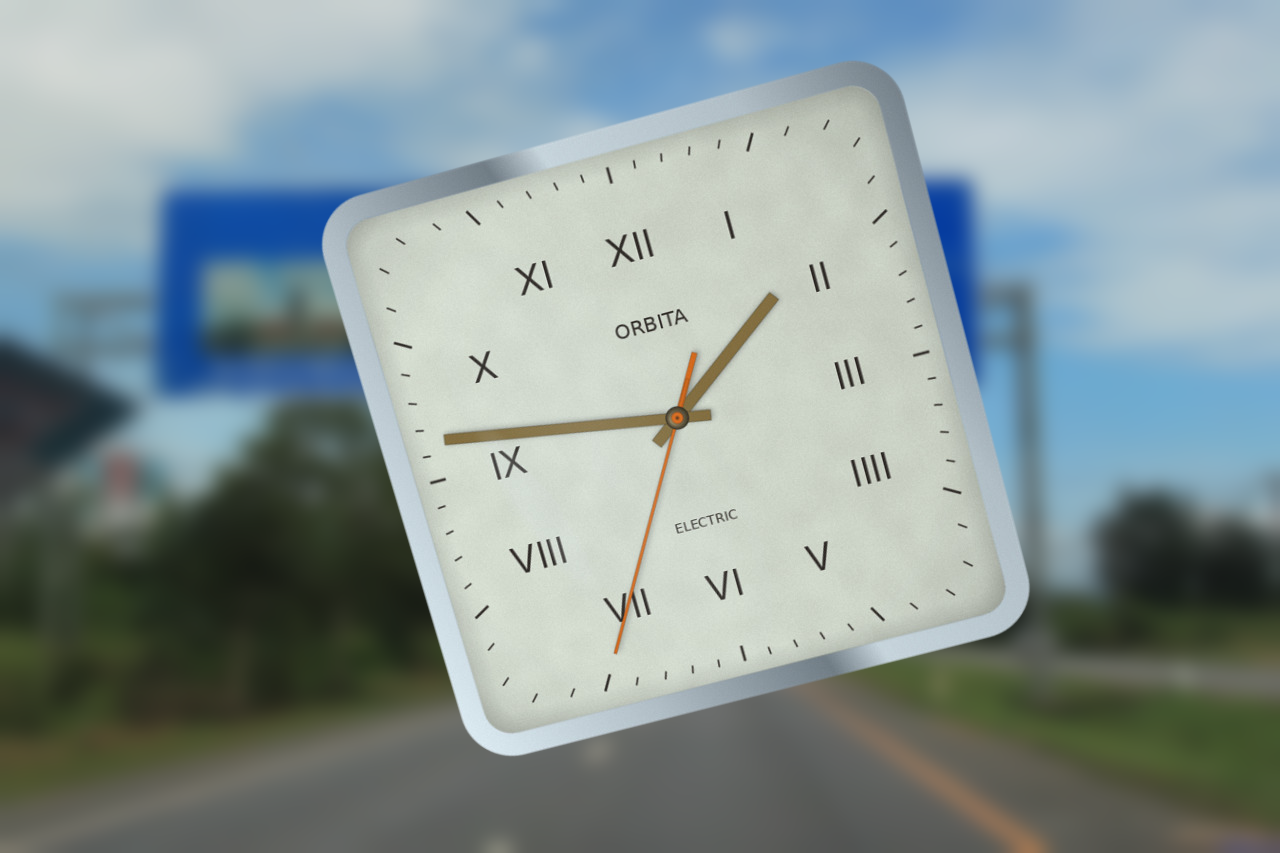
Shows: h=1 m=46 s=35
